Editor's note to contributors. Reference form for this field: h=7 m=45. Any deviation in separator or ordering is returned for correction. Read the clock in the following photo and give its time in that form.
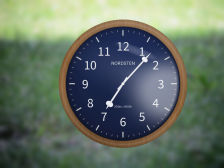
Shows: h=7 m=7
